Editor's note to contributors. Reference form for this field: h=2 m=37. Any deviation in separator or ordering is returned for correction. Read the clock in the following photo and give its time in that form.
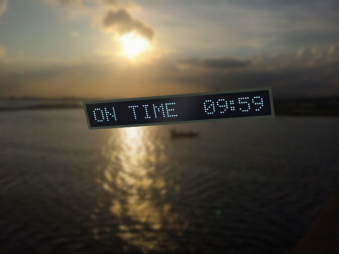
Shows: h=9 m=59
